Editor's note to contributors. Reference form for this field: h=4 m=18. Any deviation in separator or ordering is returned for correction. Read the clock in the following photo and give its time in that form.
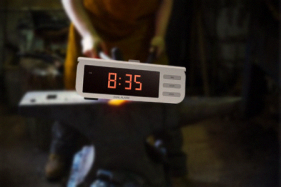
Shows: h=8 m=35
